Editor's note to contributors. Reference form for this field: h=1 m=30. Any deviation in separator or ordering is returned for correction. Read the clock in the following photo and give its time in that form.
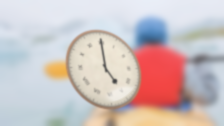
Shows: h=5 m=0
